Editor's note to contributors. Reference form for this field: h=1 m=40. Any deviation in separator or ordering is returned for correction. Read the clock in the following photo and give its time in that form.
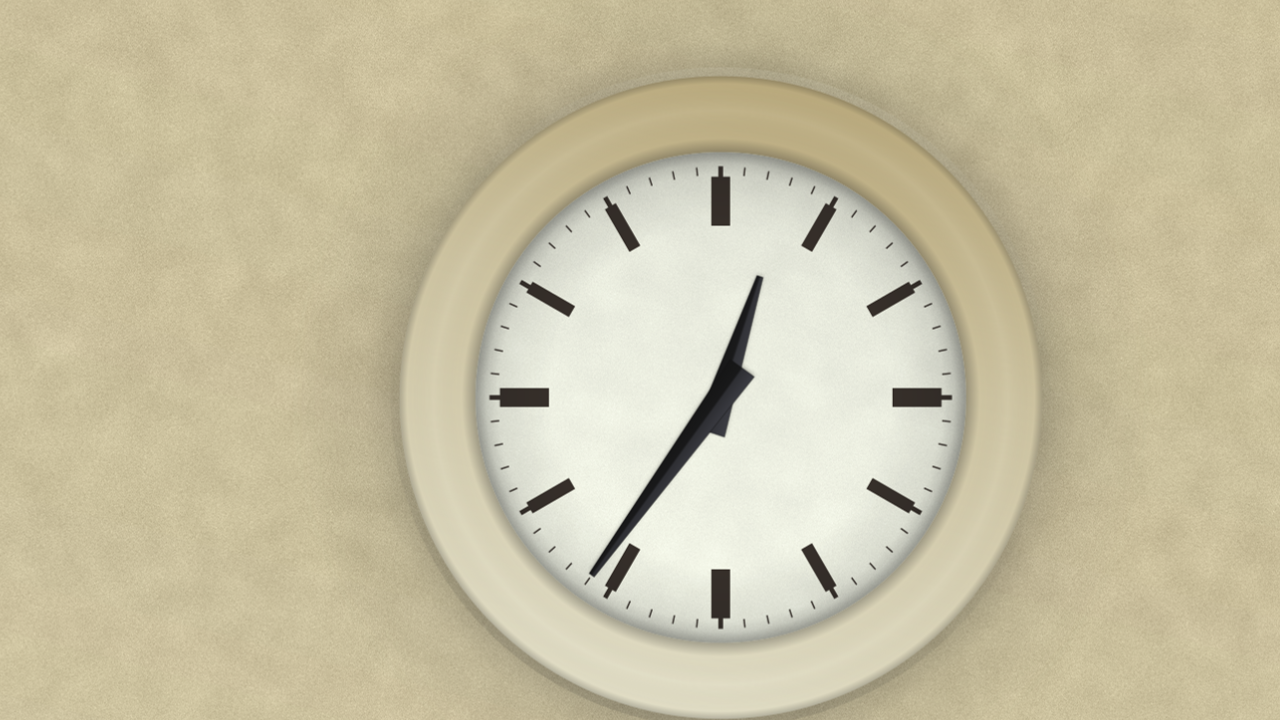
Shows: h=12 m=36
